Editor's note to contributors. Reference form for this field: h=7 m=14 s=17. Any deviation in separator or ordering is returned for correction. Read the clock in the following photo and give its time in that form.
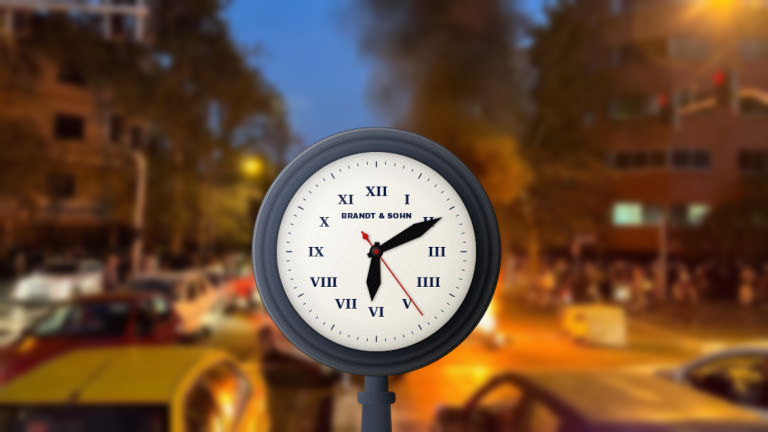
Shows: h=6 m=10 s=24
